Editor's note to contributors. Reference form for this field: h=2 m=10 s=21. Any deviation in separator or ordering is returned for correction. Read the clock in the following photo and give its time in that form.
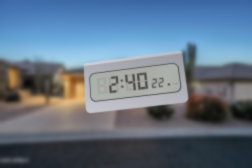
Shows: h=2 m=40 s=22
